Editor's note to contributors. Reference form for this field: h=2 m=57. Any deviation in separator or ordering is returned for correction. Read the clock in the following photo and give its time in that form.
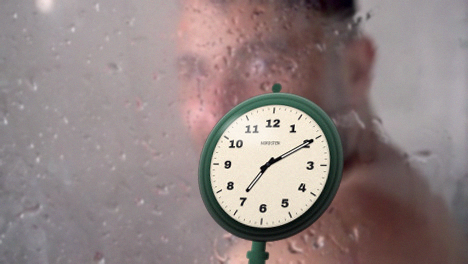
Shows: h=7 m=10
